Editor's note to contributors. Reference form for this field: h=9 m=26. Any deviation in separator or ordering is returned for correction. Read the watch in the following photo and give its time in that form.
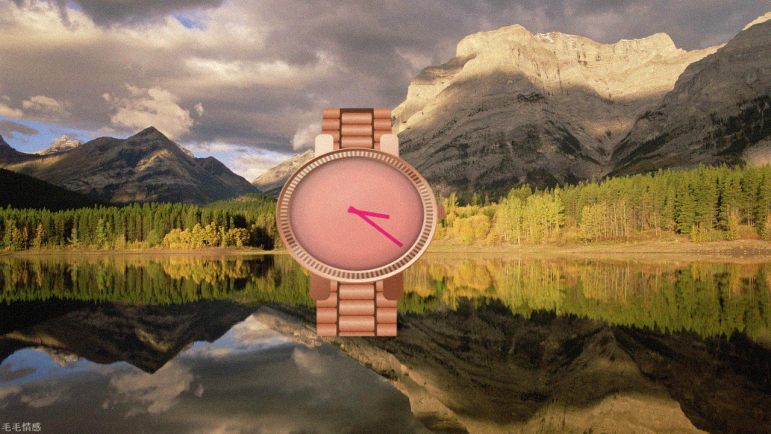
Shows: h=3 m=22
